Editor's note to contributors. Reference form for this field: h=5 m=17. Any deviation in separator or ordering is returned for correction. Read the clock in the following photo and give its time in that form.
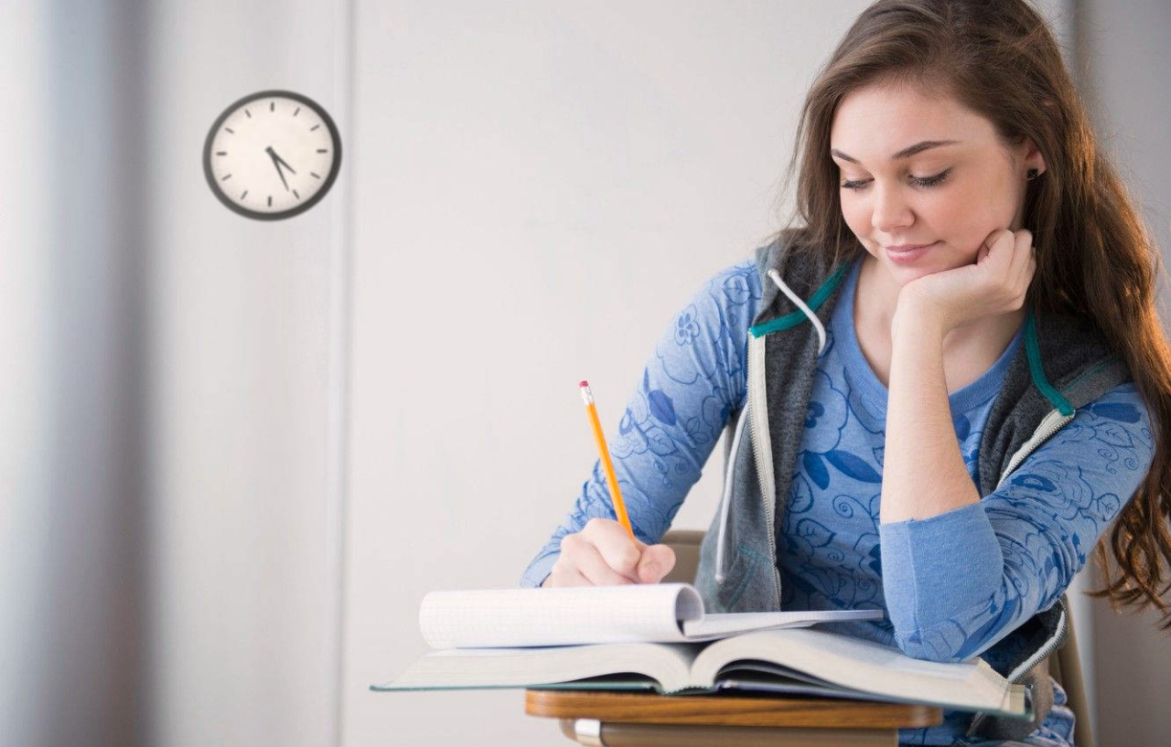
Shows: h=4 m=26
